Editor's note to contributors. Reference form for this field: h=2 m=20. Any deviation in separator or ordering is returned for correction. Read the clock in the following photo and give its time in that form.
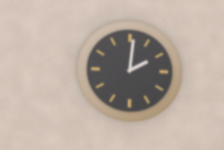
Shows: h=2 m=1
